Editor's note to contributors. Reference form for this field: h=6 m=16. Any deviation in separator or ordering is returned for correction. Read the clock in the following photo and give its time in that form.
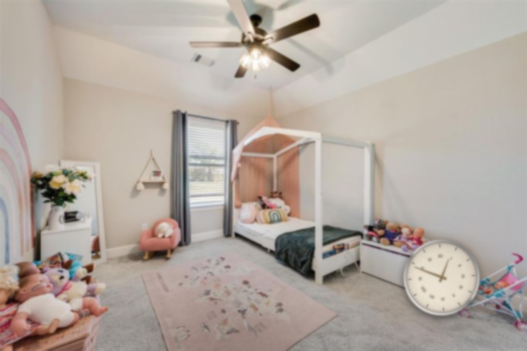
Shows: h=12 m=49
